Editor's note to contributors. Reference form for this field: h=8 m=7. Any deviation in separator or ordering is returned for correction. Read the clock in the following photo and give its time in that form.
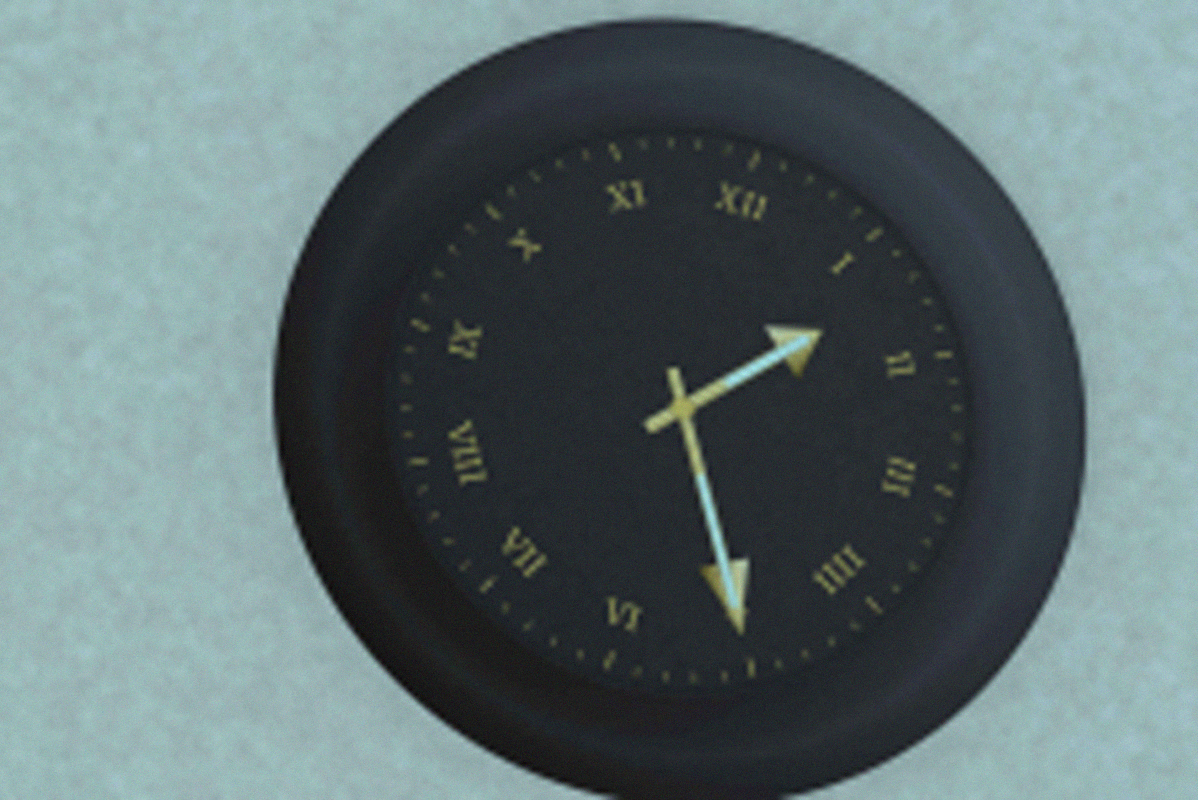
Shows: h=1 m=25
